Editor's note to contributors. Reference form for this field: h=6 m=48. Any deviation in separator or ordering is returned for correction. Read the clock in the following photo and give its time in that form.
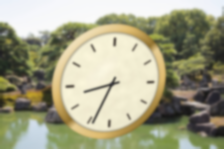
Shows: h=8 m=34
